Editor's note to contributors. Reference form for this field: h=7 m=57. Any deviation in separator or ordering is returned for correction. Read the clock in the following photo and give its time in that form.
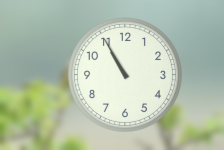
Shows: h=10 m=55
